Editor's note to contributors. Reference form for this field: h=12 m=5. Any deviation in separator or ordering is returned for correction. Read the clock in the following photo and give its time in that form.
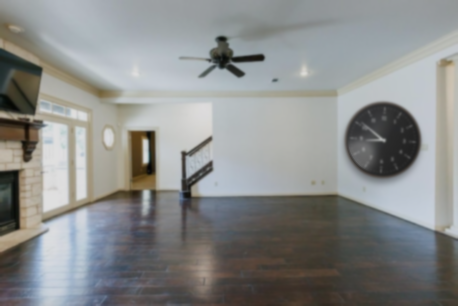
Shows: h=8 m=51
